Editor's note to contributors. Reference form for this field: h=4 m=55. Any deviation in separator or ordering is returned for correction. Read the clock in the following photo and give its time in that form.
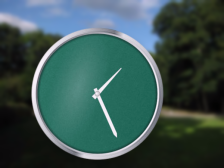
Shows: h=1 m=26
